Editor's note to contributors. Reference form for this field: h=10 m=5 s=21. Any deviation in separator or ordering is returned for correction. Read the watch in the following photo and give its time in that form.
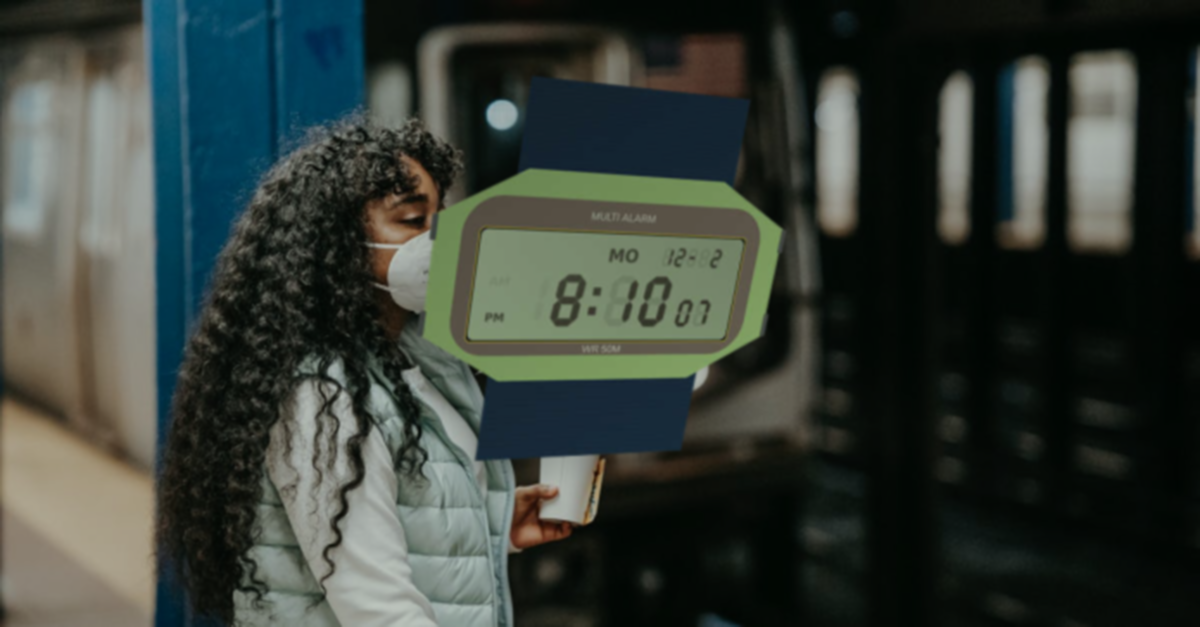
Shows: h=8 m=10 s=7
